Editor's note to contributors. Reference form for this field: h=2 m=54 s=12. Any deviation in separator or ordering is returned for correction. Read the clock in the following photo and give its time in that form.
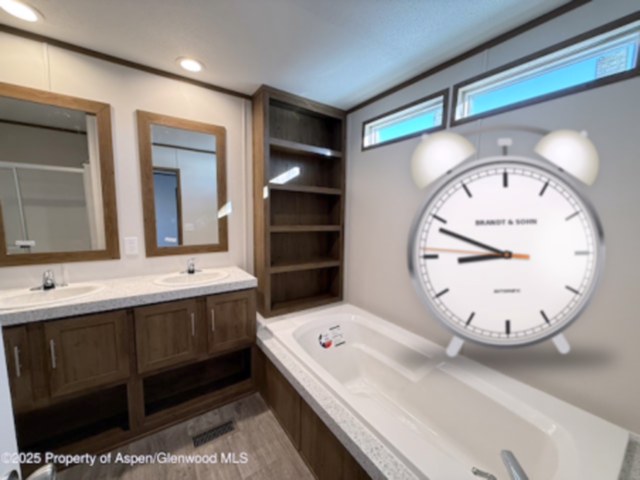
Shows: h=8 m=48 s=46
